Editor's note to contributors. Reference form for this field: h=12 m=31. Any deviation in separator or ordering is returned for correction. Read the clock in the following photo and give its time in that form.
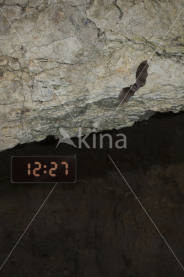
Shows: h=12 m=27
